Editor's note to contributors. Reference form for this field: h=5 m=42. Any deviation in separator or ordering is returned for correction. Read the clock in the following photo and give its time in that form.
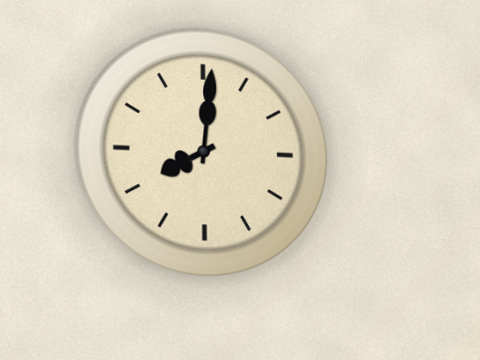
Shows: h=8 m=1
